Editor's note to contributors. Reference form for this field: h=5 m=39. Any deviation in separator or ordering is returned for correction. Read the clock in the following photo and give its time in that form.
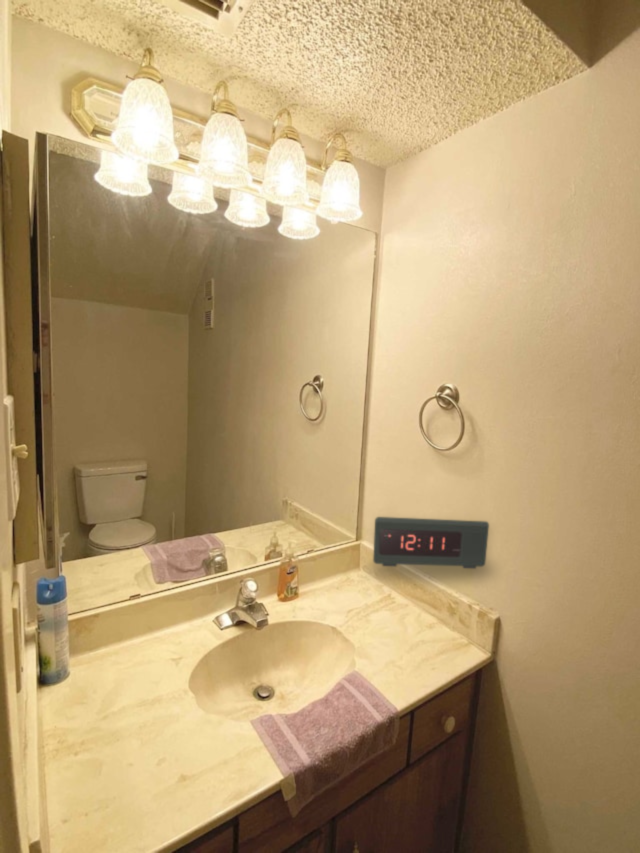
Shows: h=12 m=11
